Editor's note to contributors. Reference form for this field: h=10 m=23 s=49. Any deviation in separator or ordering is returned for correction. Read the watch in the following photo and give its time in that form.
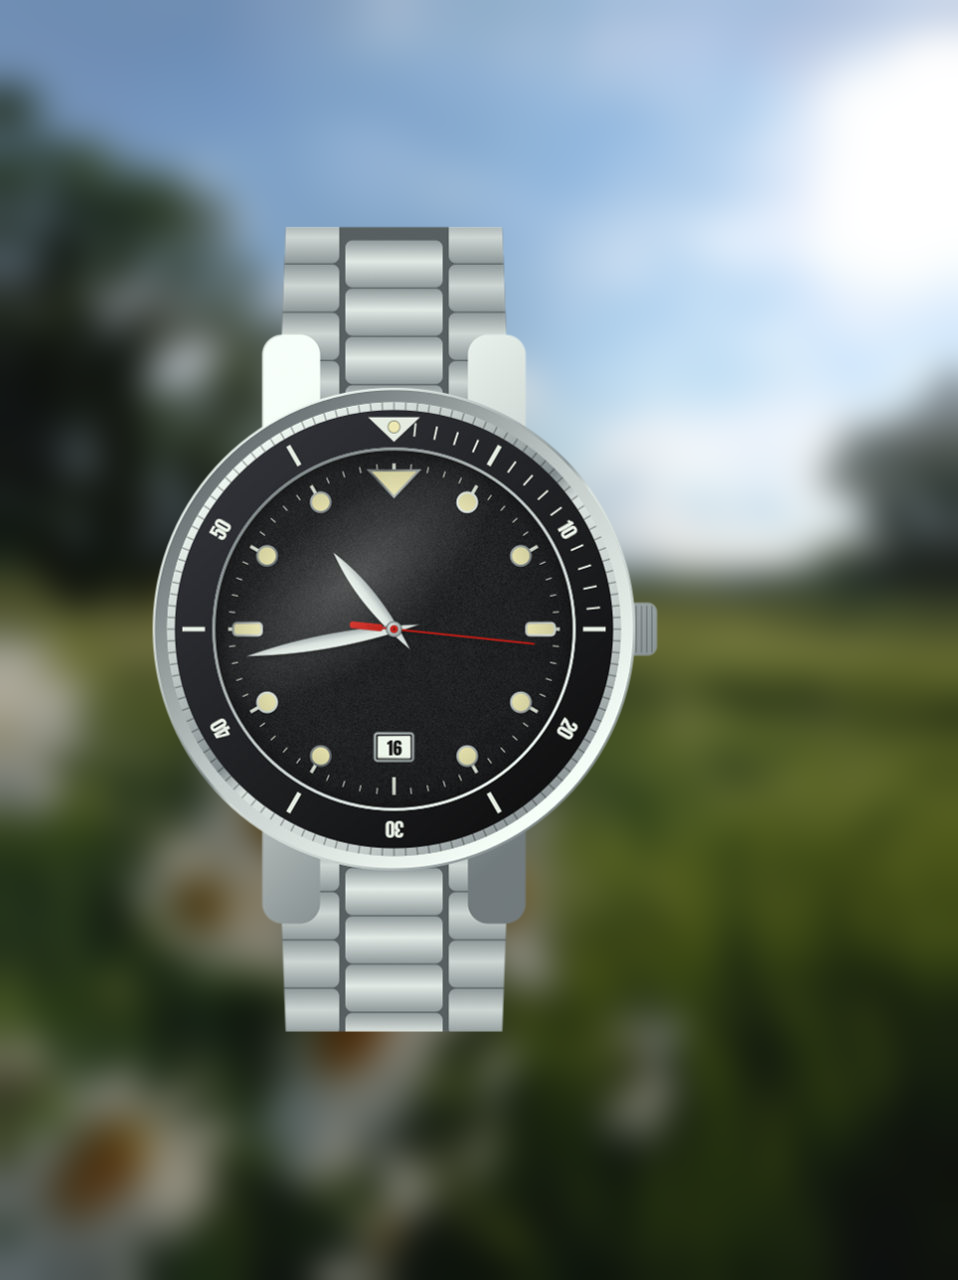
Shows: h=10 m=43 s=16
